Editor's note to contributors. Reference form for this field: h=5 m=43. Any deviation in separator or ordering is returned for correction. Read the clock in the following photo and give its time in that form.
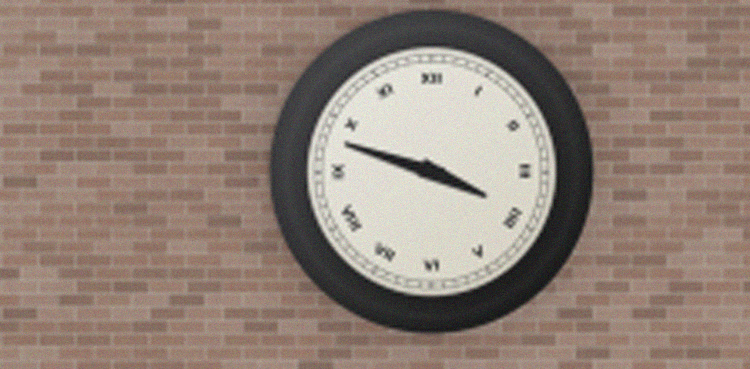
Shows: h=3 m=48
